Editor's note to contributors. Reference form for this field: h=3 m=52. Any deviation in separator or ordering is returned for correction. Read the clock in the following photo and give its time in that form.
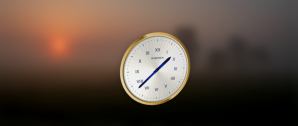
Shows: h=1 m=38
